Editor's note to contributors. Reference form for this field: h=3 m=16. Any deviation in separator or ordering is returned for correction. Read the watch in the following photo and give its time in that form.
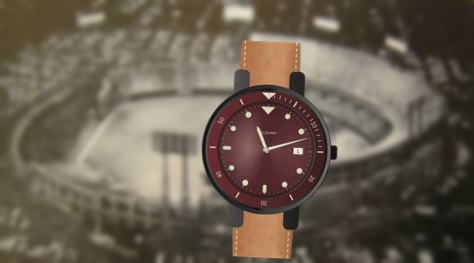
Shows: h=11 m=12
